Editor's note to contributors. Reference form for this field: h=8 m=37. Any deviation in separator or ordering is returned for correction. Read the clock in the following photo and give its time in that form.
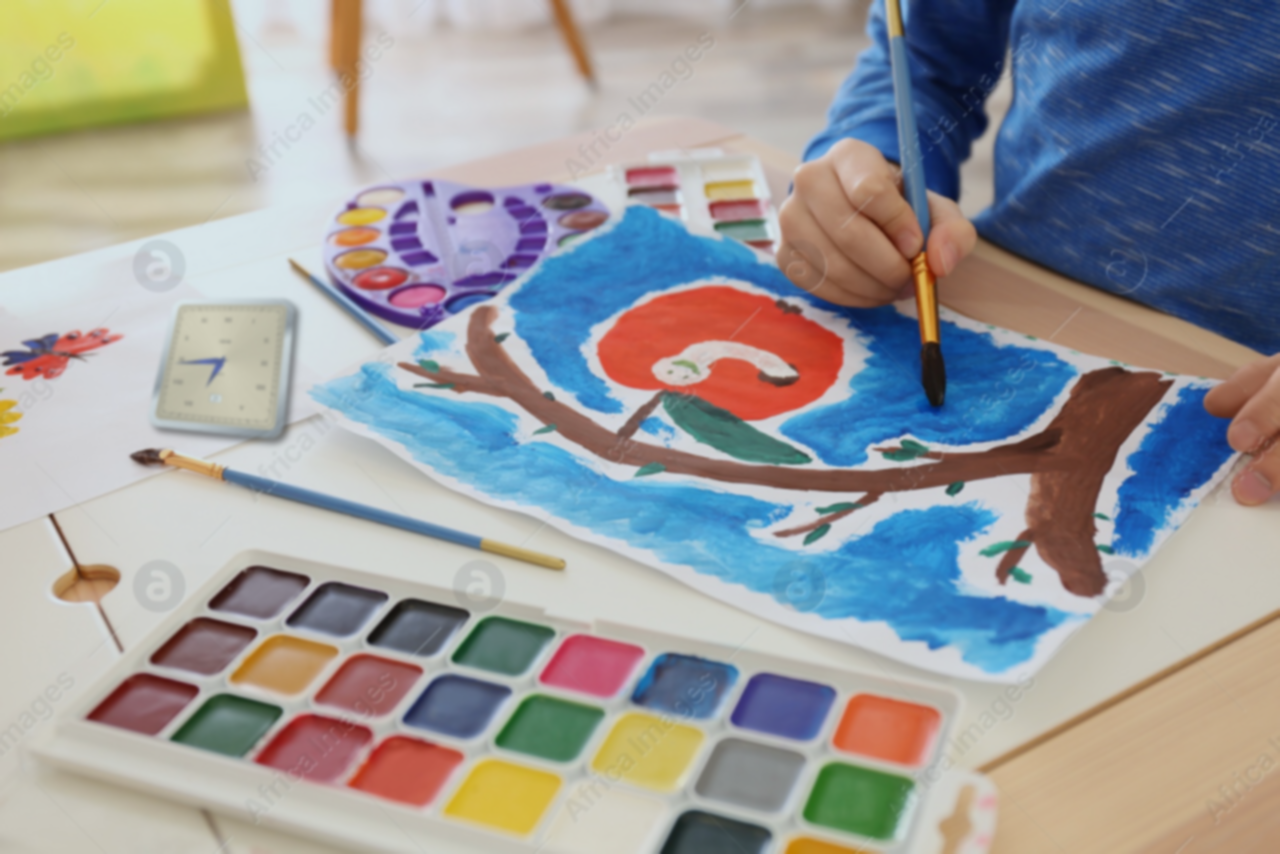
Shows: h=6 m=44
